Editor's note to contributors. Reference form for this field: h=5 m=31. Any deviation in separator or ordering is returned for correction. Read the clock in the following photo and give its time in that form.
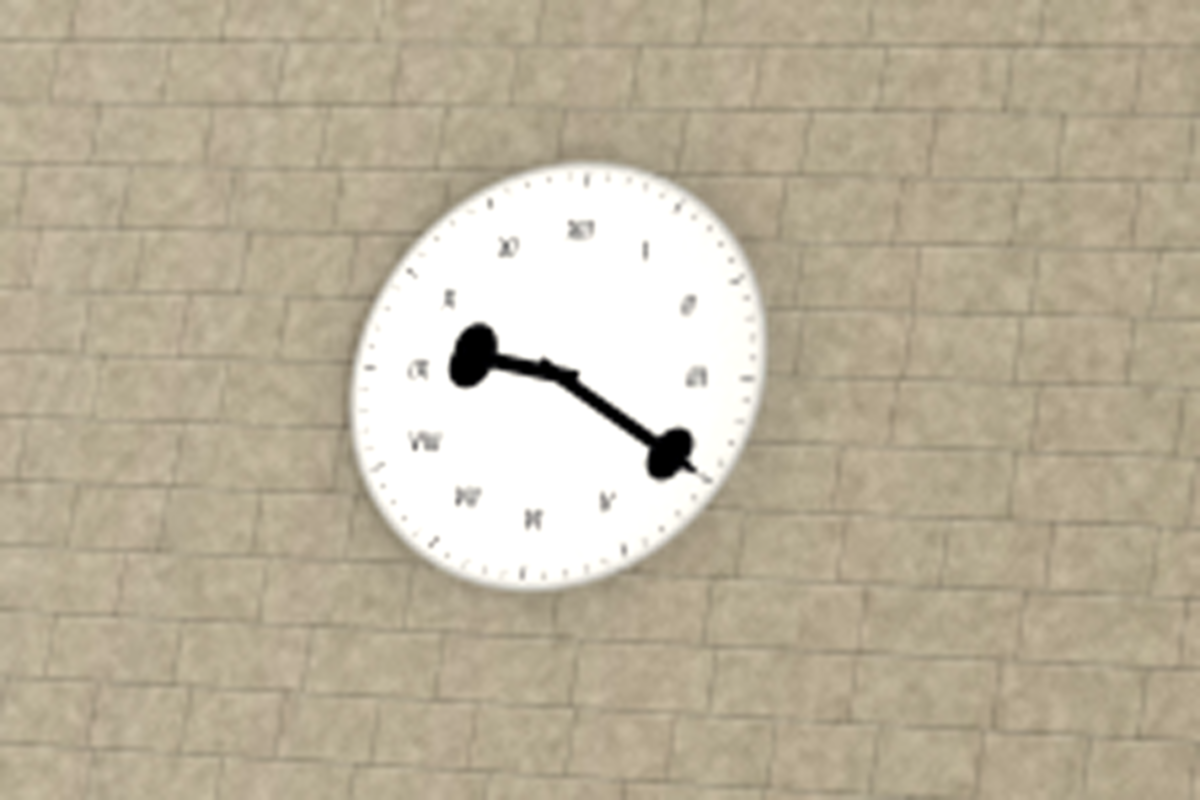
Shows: h=9 m=20
